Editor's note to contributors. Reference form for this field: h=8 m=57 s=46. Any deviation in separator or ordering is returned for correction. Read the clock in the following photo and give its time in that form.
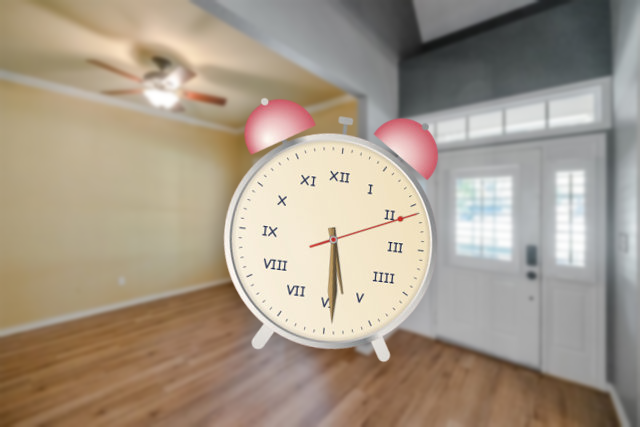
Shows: h=5 m=29 s=11
